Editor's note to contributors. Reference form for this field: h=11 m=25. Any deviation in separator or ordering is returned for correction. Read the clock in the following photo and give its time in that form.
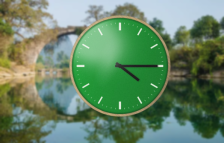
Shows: h=4 m=15
